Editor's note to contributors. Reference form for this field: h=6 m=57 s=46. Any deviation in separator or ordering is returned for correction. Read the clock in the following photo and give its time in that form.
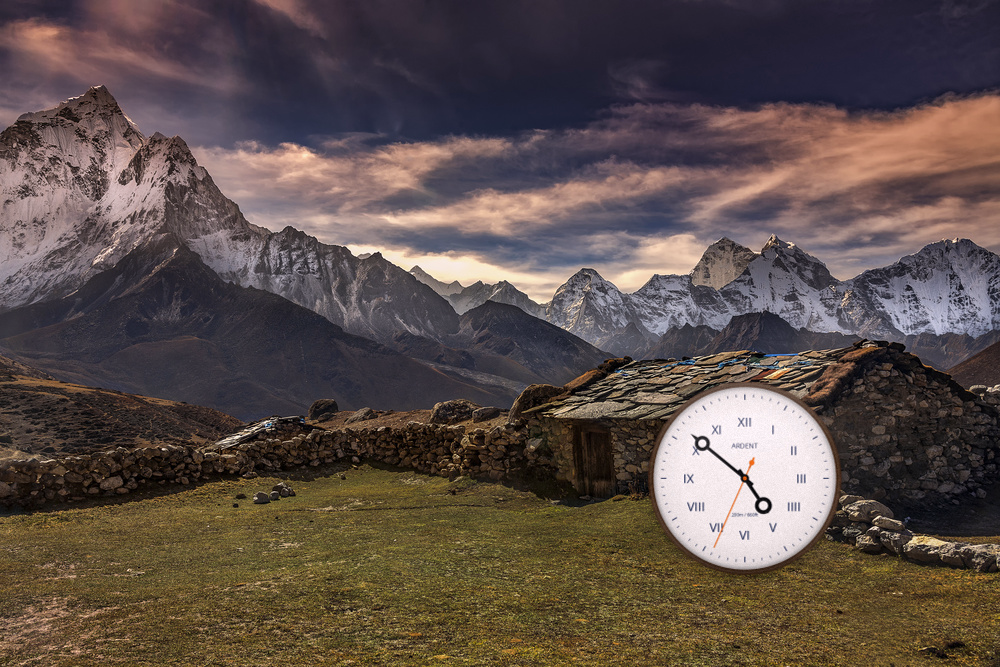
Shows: h=4 m=51 s=34
